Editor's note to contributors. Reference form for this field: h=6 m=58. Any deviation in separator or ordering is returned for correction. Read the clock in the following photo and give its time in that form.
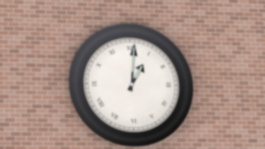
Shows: h=1 m=1
